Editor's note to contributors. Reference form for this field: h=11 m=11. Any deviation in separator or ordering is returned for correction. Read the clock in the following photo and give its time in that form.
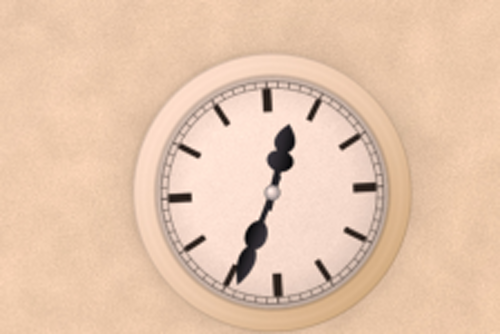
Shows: h=12 m=34
